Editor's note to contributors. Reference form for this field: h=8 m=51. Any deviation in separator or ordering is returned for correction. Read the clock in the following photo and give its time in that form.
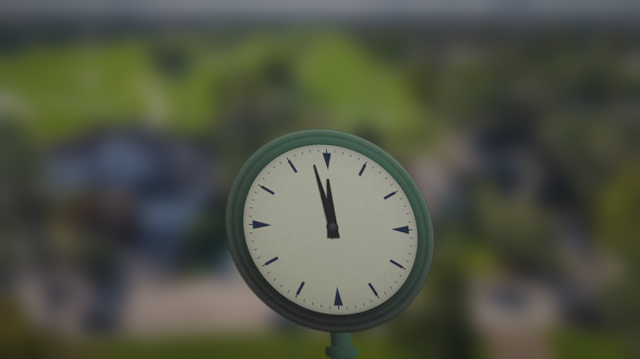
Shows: h=11 m=58
